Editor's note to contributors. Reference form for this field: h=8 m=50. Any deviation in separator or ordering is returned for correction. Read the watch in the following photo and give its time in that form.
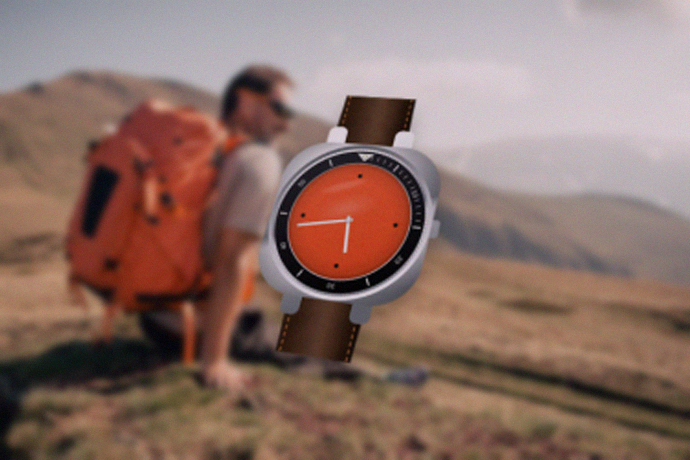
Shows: h=5 m=43
